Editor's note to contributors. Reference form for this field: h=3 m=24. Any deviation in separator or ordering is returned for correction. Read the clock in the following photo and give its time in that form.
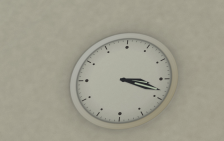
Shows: h=3 m=18
